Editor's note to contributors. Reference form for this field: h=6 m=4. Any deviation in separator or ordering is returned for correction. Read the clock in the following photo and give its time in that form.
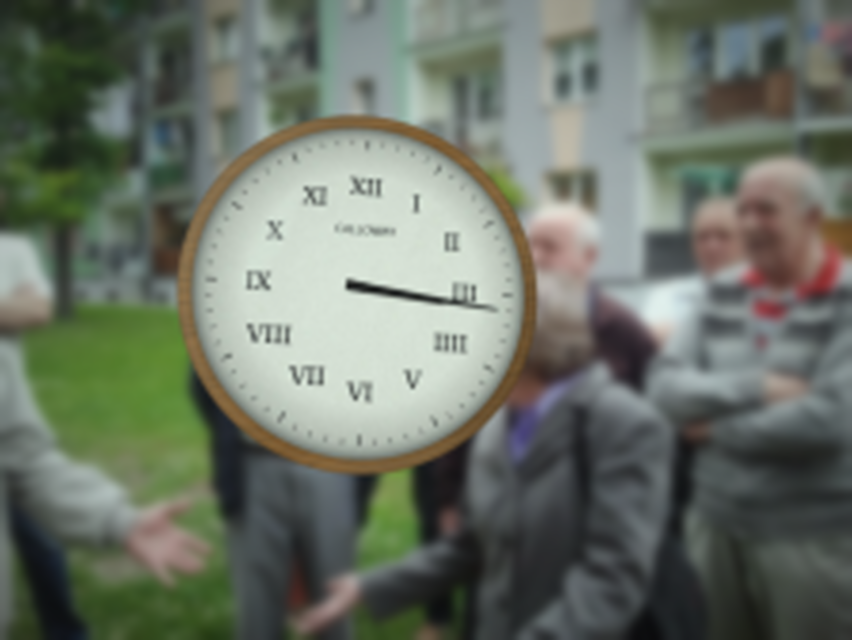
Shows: h=3 m=16
